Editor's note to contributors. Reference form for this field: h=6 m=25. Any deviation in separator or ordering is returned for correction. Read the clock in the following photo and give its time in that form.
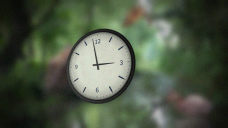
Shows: h=2 m=58
